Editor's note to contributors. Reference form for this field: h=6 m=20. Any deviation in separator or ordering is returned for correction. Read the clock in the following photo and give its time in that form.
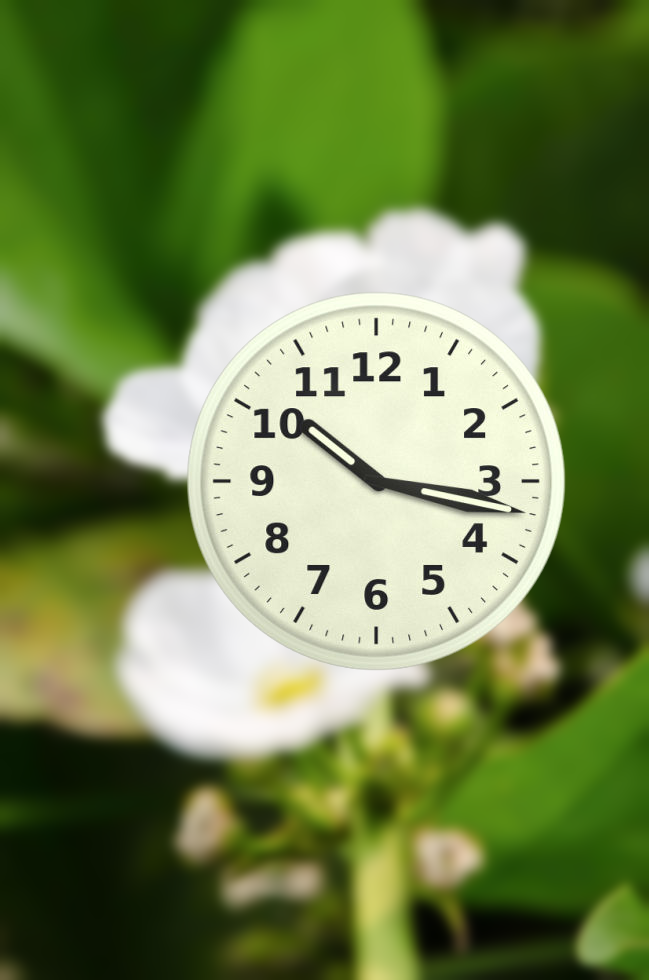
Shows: h=10 m=17
